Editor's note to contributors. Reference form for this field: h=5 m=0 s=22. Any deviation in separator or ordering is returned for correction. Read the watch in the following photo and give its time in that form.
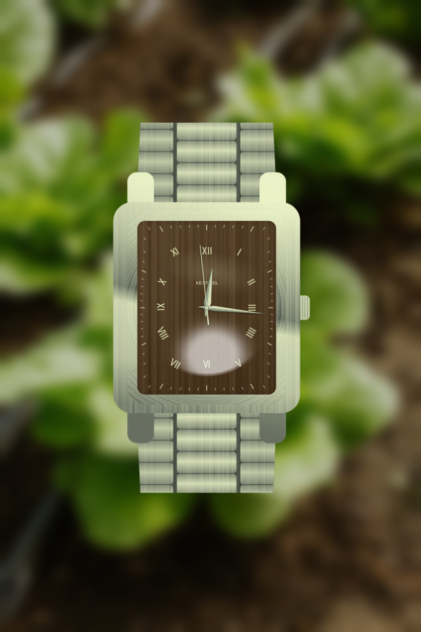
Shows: h=12 m=15 s=59
